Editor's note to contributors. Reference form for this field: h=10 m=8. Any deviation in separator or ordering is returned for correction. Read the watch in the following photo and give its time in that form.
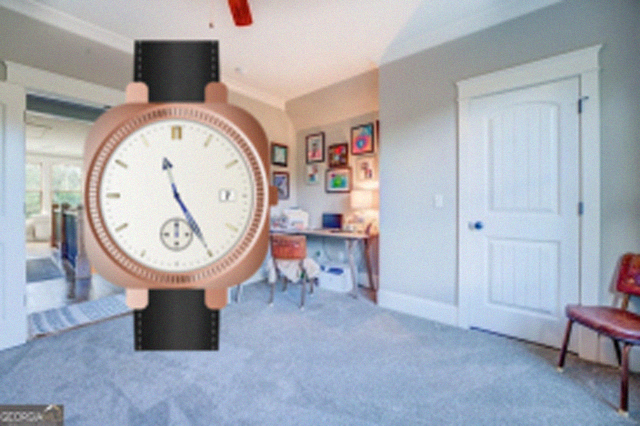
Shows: h=11 m=25
